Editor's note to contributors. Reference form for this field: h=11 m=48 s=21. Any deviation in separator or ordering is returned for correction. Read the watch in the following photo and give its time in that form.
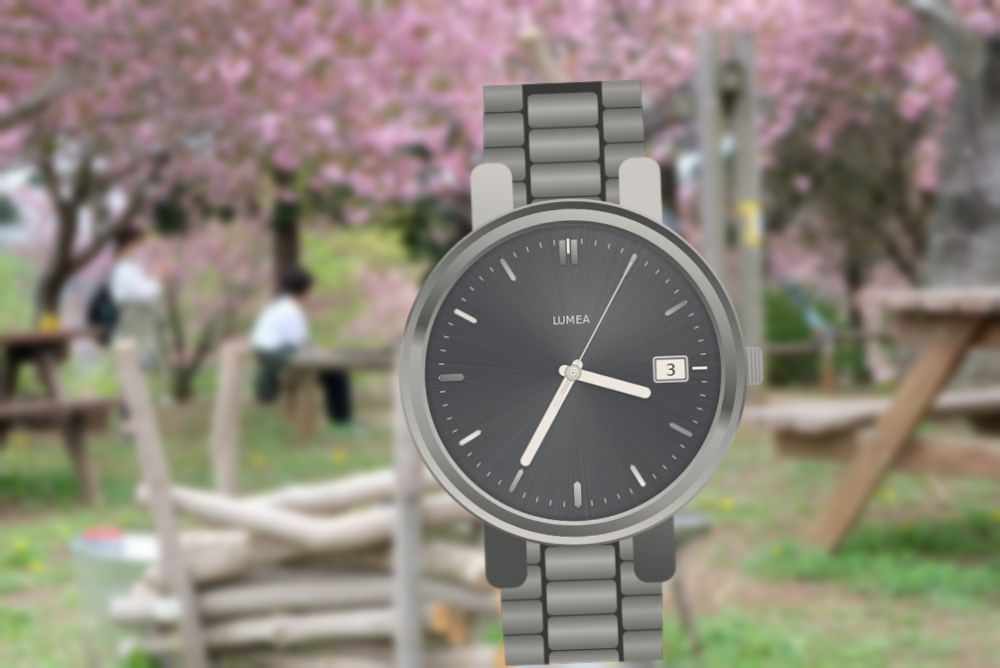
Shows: h=3 m=35 s=5
